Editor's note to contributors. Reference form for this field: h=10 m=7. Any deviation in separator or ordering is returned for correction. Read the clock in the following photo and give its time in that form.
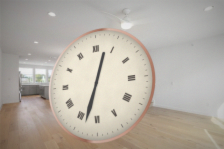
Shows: h=12 m=33
